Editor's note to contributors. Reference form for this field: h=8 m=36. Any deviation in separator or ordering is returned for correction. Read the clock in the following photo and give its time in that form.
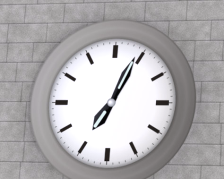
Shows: h=7 m=4
